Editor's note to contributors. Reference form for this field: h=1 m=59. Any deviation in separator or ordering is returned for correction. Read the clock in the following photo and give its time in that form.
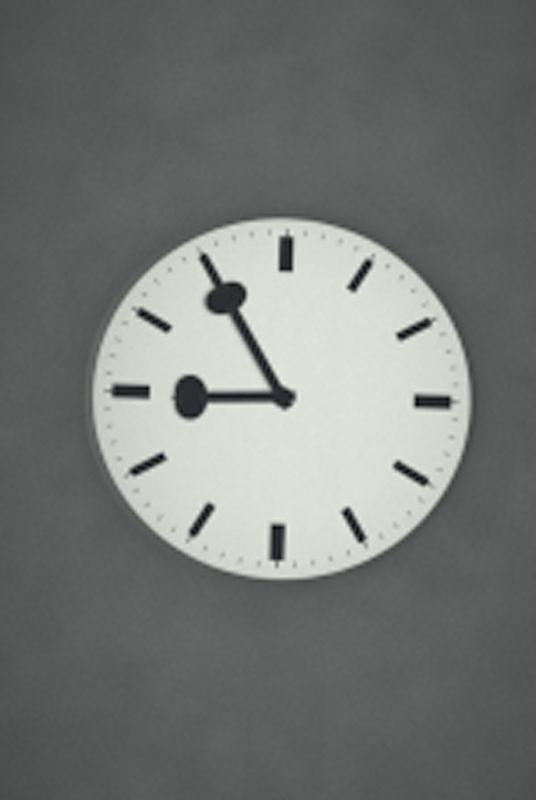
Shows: h=8 m=55
